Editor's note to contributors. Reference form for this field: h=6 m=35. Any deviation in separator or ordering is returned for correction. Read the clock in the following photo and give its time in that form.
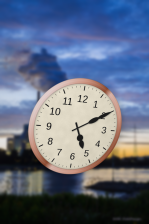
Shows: h=5 m=10
